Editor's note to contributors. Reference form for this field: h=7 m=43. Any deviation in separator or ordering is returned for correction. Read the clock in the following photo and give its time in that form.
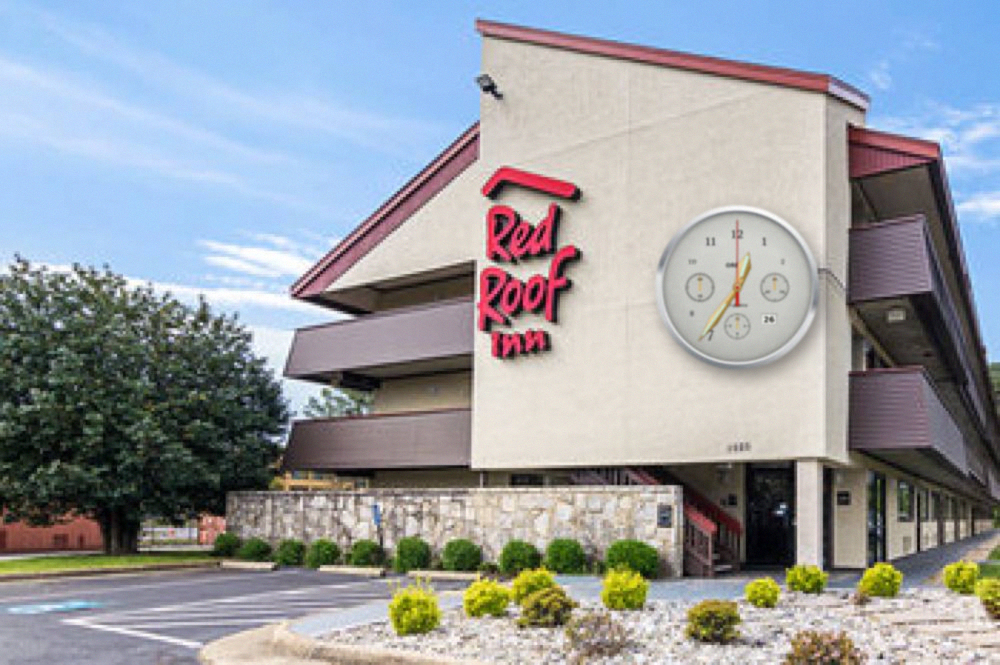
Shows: h=12 m=36
